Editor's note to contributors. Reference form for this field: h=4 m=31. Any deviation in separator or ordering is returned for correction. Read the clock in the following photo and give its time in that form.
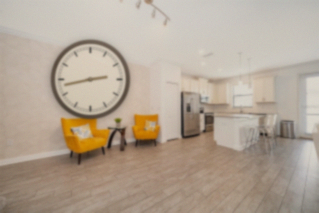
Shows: h=2 m=43
